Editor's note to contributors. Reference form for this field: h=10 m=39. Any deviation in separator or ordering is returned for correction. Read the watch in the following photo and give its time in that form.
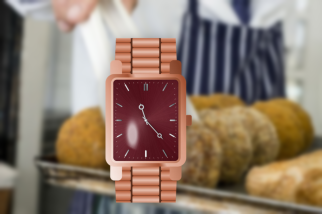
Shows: h=11 m=23
